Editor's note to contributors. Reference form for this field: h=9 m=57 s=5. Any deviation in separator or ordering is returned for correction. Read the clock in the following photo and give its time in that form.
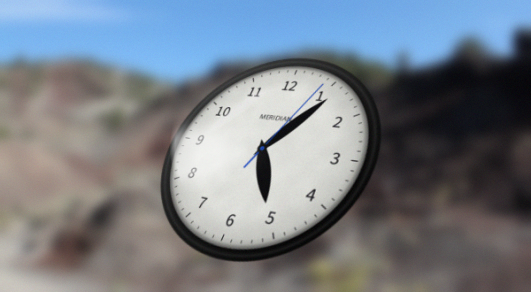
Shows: h=5 m=6 s=4
